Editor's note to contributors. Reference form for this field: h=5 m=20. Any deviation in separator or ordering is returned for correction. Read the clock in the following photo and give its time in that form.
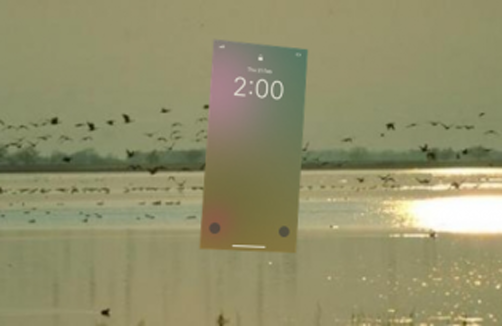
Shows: h=2 m=0
